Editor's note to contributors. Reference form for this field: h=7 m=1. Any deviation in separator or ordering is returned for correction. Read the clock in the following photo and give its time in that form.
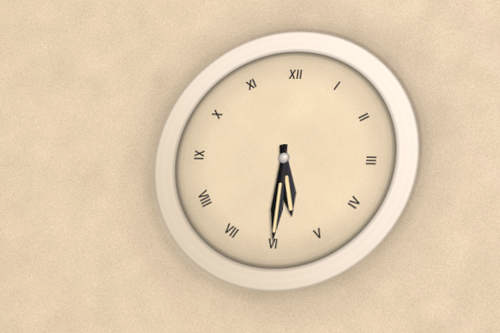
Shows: h=5 m=30
